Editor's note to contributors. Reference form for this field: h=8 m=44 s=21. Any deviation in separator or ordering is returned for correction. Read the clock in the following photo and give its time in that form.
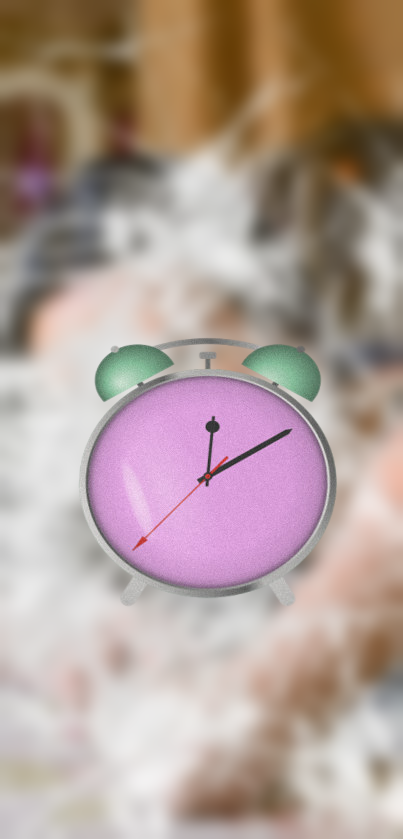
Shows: h=12 m=9 s=37
